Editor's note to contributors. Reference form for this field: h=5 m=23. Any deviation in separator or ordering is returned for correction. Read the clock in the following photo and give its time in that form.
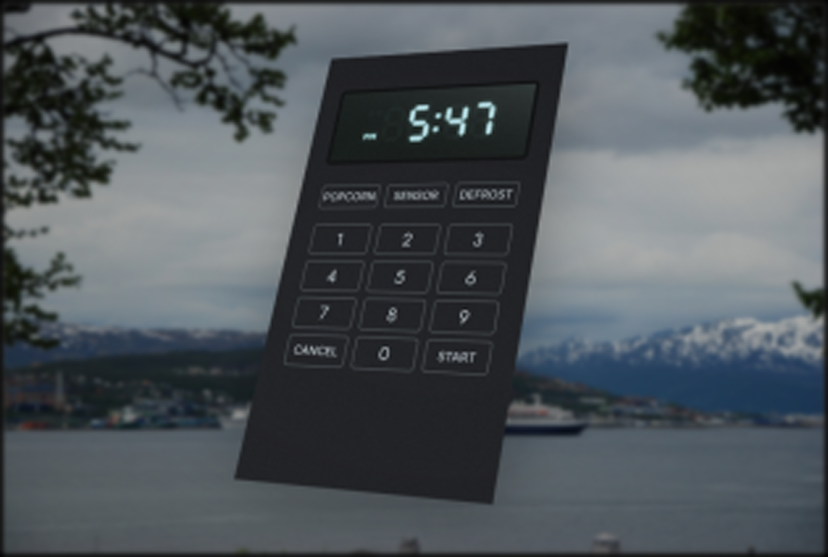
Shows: h=5 m=47
